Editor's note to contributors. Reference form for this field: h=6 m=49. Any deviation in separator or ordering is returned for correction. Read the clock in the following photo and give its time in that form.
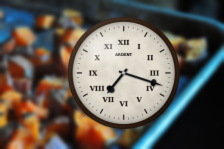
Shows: h=7 m=18
